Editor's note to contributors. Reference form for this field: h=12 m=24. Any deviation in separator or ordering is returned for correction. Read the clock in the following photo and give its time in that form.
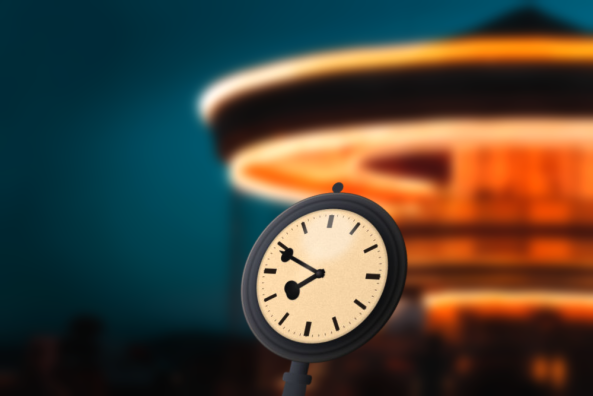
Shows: h=7 m=49
